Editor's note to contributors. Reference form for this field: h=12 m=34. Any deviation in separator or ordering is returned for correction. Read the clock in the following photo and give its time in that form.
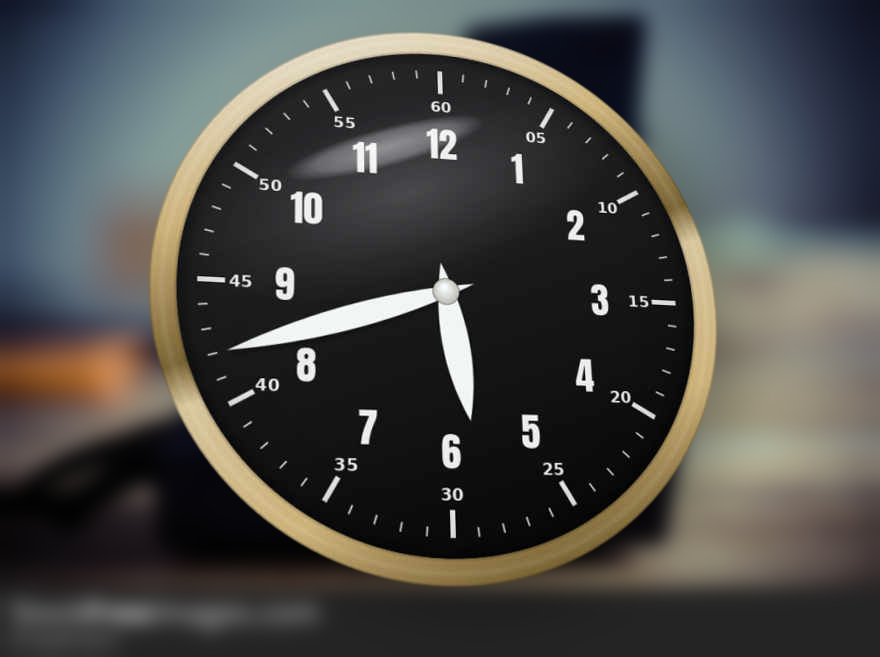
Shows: h=5 m=42
